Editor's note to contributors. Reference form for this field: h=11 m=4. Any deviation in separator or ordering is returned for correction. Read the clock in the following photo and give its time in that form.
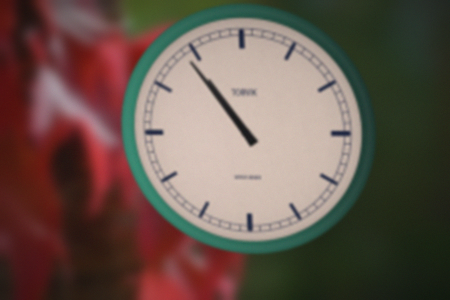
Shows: h=10 m=54
